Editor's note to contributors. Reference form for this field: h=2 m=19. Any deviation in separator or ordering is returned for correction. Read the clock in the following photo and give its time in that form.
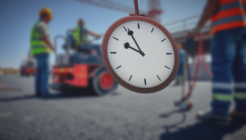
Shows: h=9 m=56
